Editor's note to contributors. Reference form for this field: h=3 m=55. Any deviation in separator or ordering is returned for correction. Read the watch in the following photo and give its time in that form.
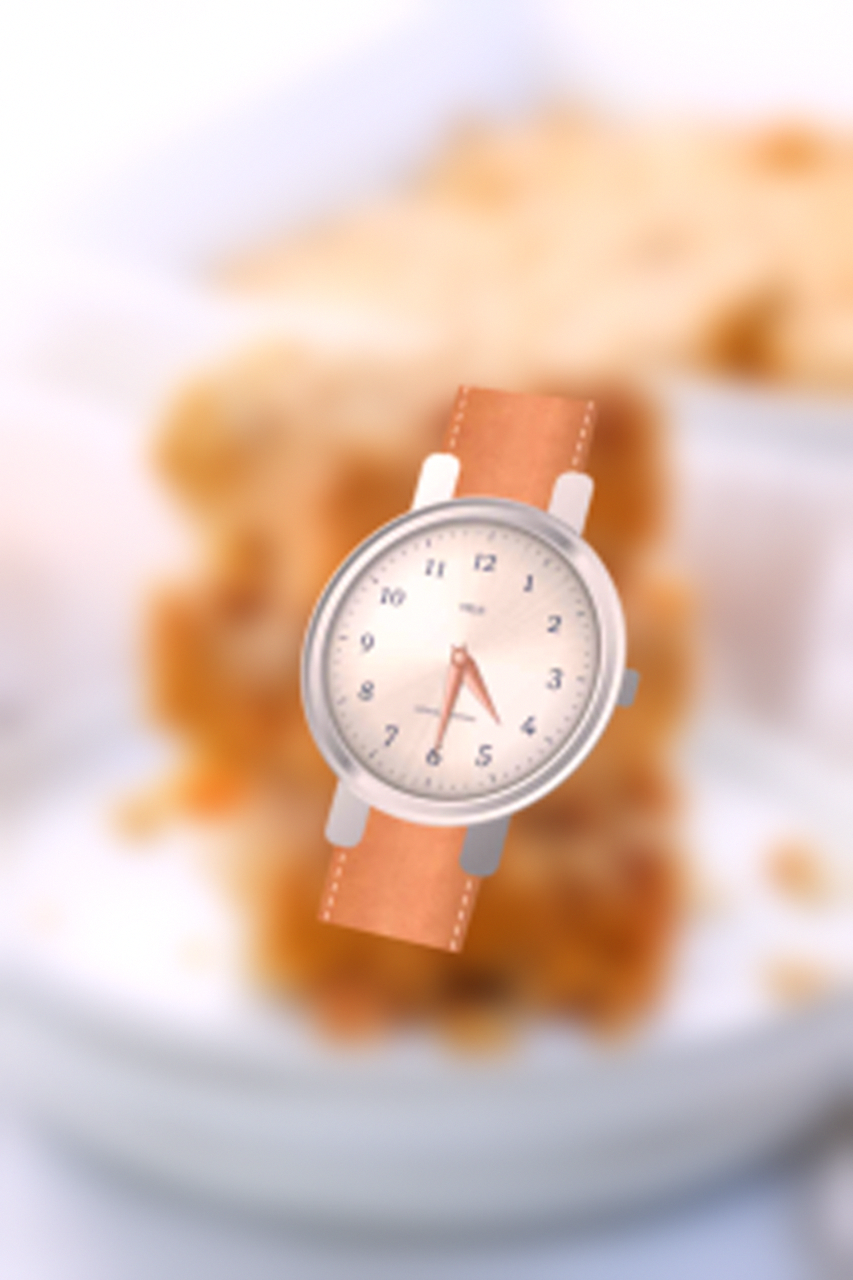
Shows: h=4 m=30
